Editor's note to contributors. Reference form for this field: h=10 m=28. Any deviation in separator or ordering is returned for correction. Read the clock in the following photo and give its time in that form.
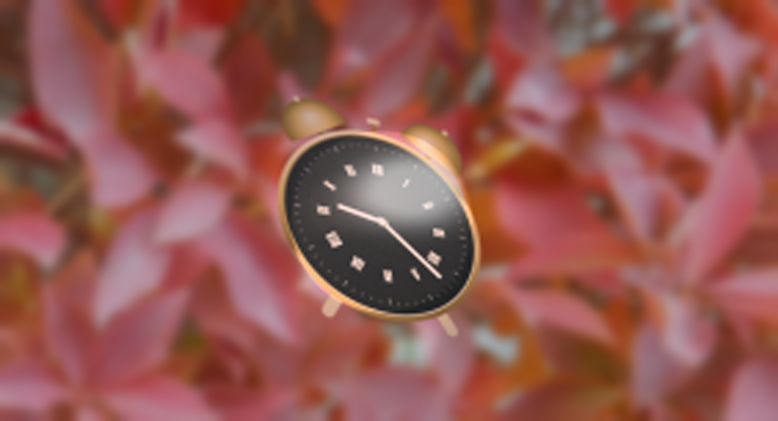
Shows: h=9 m=22
